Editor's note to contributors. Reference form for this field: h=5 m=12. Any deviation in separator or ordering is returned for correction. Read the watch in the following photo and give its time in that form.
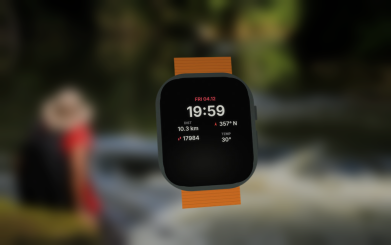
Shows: h=19 m=59
